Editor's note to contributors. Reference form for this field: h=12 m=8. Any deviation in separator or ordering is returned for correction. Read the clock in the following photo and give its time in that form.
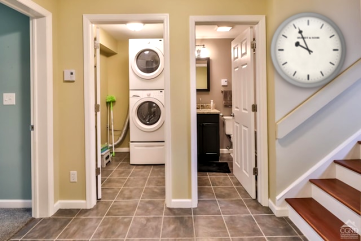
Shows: h=9 m=56
